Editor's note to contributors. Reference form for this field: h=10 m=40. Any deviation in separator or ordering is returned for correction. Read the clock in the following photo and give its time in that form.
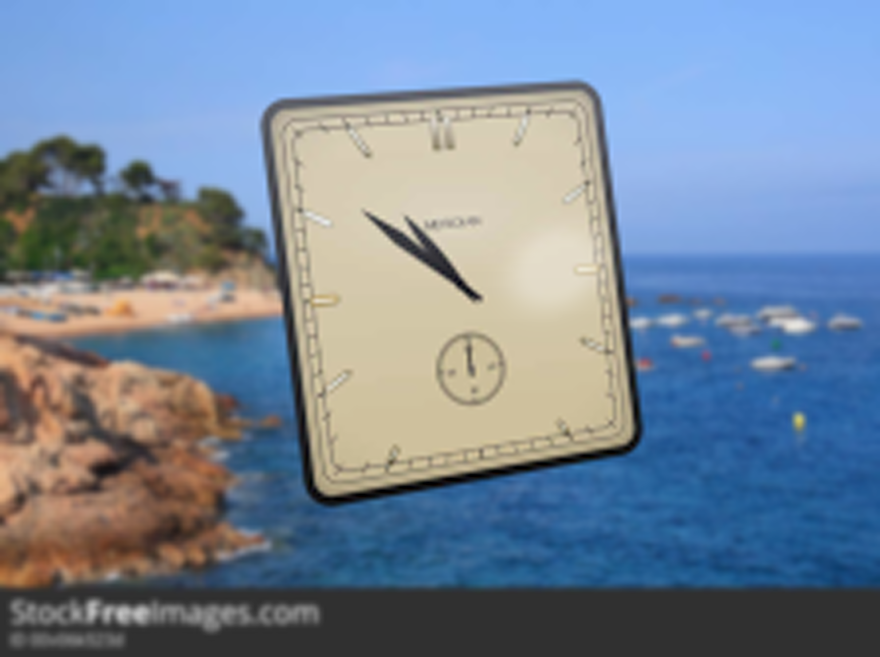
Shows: h=10 m=52
